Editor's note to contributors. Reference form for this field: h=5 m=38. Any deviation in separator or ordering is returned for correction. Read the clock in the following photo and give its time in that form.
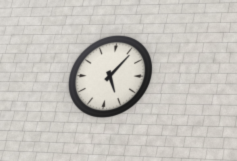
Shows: h=5 m=6
